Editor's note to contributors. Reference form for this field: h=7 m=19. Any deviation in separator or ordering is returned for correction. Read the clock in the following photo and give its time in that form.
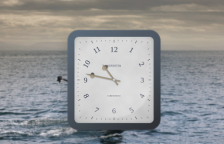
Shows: h=10 m=47
